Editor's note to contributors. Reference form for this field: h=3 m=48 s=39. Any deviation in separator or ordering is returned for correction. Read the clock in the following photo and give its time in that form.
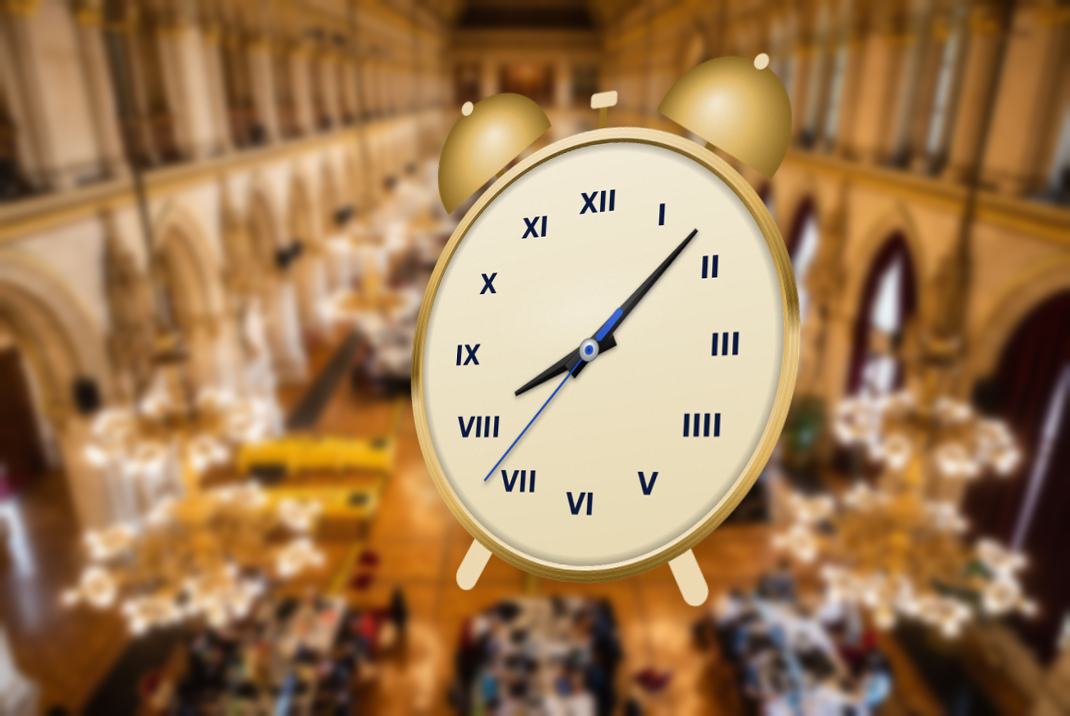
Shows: h=8 m=7 s=37
